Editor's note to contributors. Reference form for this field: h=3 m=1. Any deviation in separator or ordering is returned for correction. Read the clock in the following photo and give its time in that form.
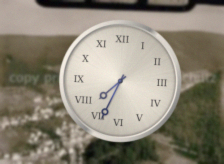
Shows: h=7 m=34
